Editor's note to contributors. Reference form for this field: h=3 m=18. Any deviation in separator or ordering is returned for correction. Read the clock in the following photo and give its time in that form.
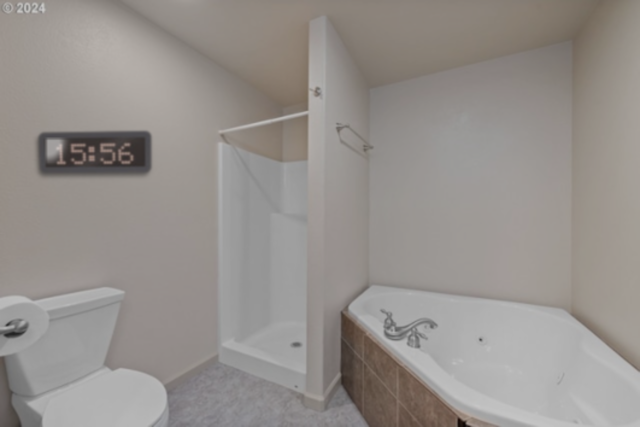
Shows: h=15 m=56
